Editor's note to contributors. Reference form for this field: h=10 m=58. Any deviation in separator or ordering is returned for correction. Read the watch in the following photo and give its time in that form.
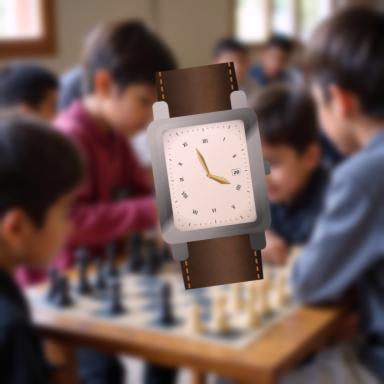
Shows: h=3 m=57
